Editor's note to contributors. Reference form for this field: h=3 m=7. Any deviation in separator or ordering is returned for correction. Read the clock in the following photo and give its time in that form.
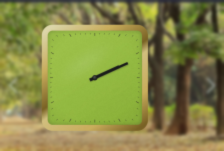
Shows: h=2 m=11
